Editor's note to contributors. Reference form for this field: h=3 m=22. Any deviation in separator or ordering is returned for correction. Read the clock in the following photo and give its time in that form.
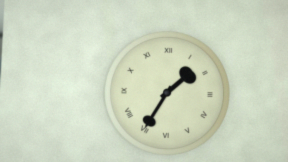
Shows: h=1 m=35
